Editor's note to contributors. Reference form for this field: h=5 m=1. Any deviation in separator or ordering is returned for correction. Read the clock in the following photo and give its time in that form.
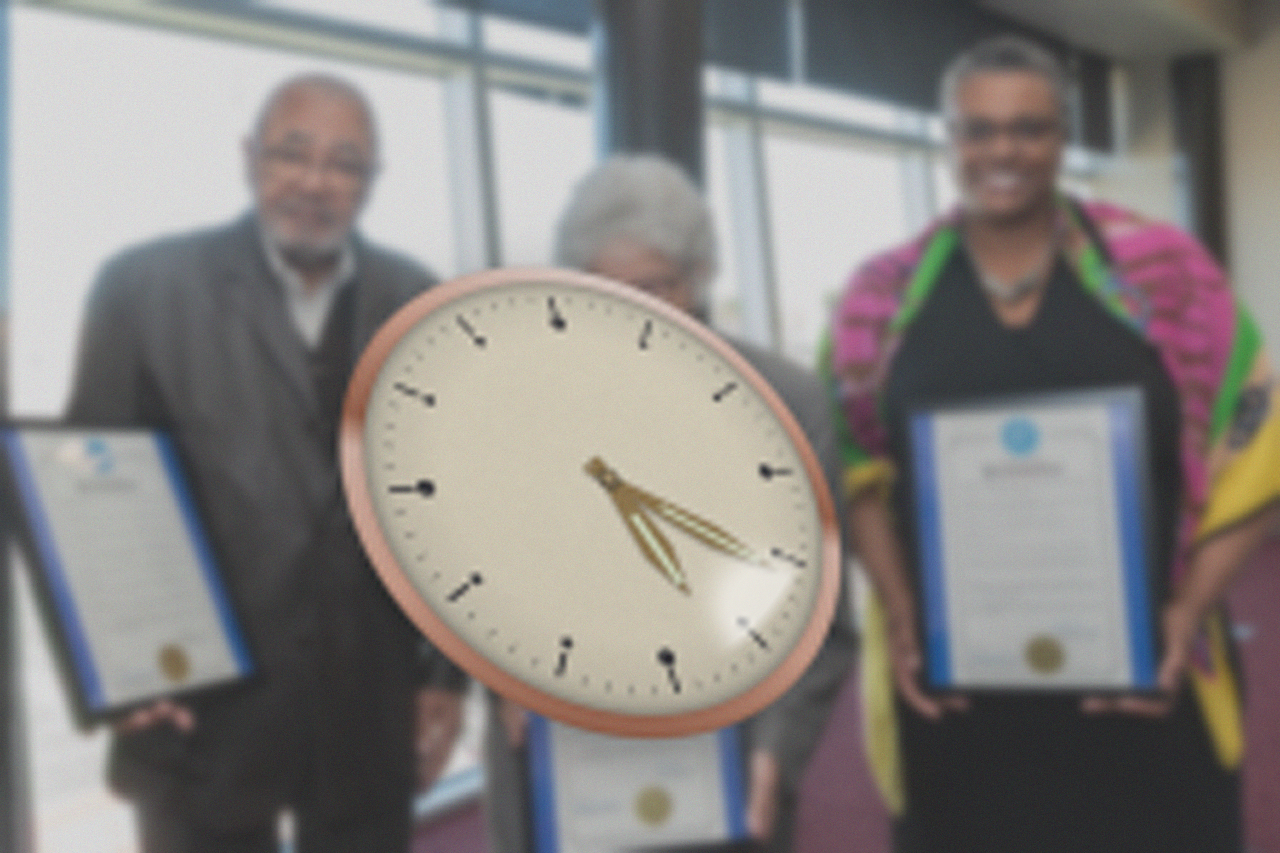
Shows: h=5 m=21
